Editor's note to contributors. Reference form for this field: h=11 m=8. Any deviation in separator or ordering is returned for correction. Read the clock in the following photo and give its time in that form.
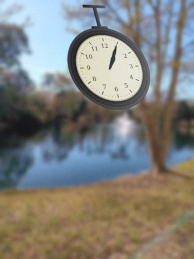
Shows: h=1 m=5
